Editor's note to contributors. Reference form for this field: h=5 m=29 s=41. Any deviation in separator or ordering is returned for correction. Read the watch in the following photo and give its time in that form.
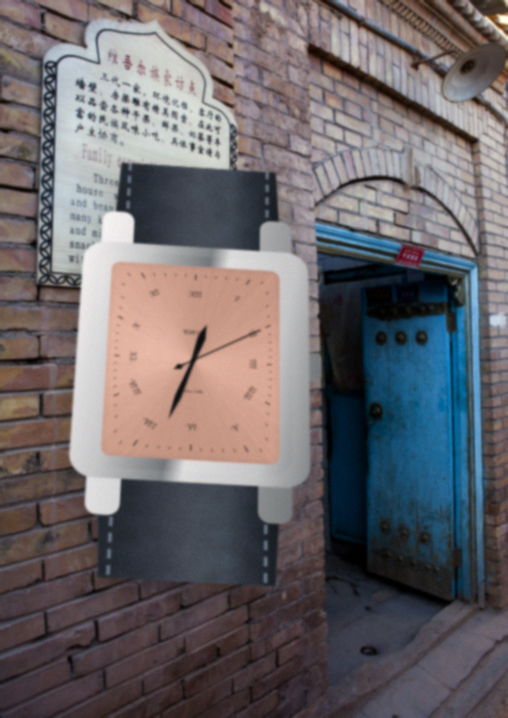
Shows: h=12 m=33 s=10
